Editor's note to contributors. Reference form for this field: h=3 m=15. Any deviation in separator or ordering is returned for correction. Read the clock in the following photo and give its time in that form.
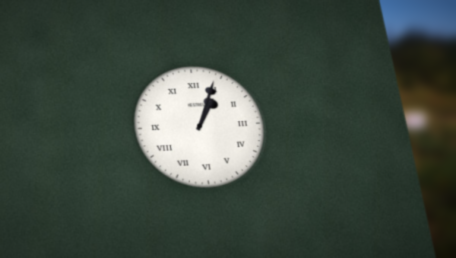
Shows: h=1 m=4
